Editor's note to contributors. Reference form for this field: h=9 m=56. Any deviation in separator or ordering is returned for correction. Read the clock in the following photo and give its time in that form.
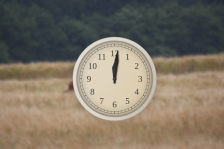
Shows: h=12 m=1
